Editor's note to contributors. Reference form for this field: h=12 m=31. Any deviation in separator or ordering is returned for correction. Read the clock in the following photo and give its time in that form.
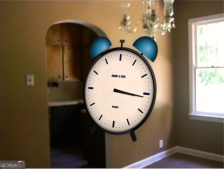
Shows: h=3 m=16
